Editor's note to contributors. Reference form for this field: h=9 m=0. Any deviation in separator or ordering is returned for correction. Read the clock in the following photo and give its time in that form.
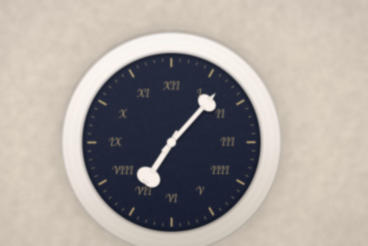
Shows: h=7 m=7
